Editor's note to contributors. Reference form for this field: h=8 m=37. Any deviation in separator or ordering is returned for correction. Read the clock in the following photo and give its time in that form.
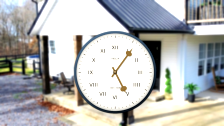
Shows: h=5 m=6
